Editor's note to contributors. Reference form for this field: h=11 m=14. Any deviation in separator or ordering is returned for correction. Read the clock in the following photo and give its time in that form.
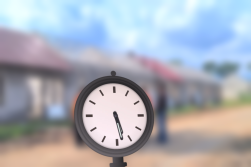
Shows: h=5 m=28
